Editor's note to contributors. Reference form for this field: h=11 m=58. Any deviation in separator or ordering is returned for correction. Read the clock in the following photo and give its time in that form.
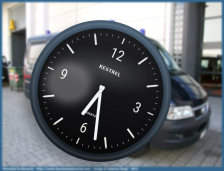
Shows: h=6 m=27
